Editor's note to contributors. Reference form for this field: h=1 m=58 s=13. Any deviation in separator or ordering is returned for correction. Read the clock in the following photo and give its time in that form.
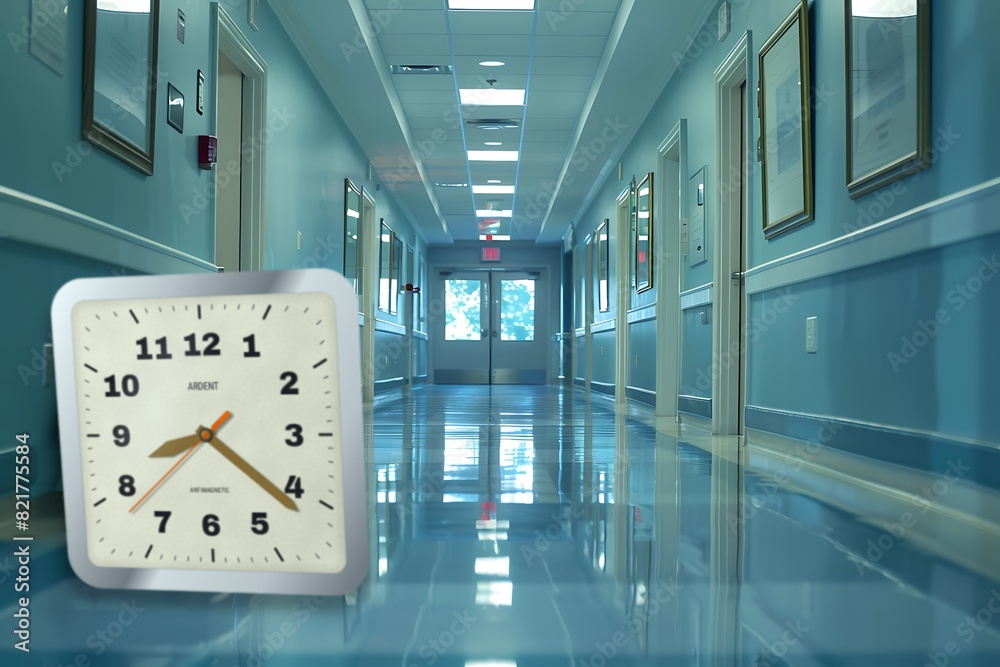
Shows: h=8 m=21 s=38
